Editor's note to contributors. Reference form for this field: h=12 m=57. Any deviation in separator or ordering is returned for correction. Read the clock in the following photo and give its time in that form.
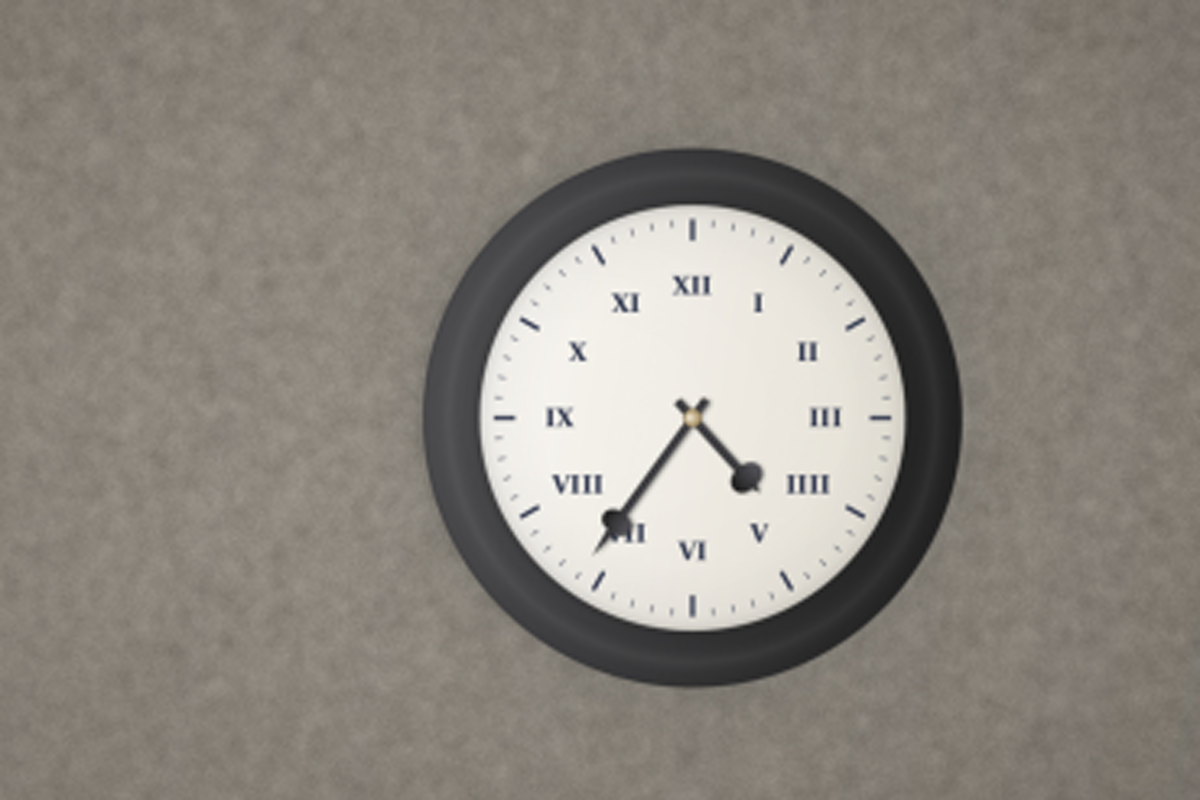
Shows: h=4 m=36
